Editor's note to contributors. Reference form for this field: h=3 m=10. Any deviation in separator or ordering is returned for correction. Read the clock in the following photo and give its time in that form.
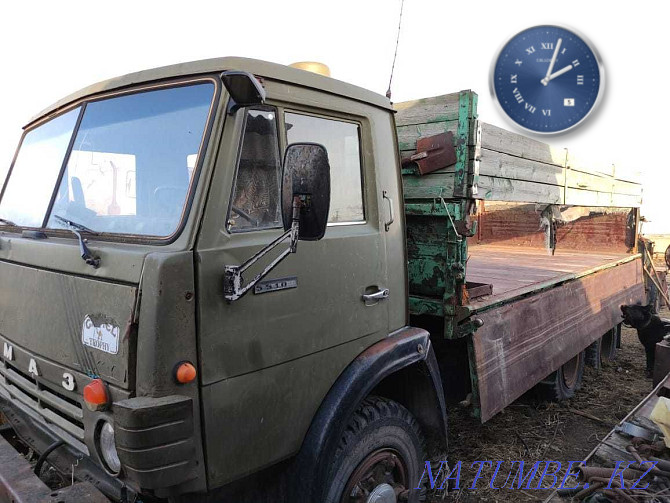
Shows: h=2 m=3
